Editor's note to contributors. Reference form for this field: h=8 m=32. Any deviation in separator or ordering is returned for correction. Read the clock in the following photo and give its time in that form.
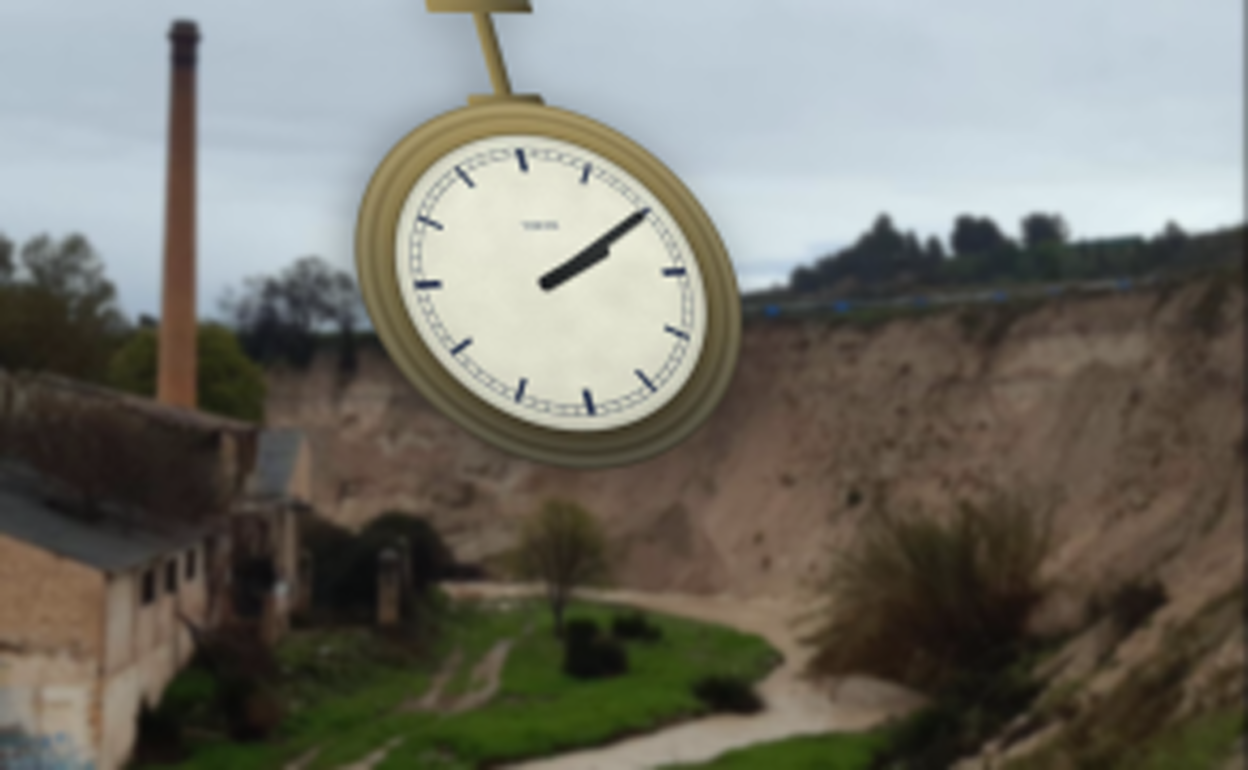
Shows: h=2 m=10
